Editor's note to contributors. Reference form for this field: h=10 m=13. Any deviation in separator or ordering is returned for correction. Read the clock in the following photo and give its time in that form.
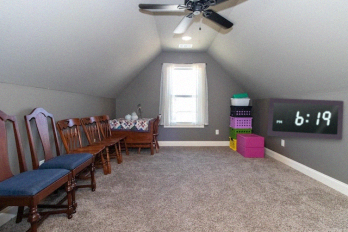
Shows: h=6 m=19
